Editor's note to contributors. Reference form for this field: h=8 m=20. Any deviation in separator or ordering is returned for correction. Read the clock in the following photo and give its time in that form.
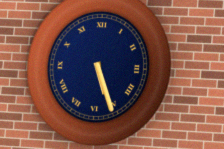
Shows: h=5 m=26
